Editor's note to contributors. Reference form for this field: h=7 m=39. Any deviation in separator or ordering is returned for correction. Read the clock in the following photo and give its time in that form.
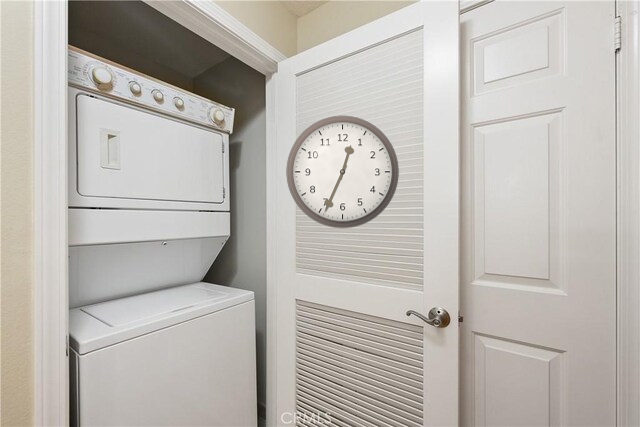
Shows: h=12 m=34
